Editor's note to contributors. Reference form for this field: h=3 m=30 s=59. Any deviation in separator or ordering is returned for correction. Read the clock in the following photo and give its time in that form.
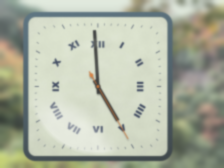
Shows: h=4 m=59 s=25
